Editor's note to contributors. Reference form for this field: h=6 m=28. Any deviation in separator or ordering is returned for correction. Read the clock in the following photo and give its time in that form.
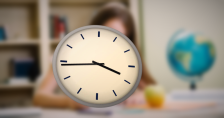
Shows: h=3 m=44
